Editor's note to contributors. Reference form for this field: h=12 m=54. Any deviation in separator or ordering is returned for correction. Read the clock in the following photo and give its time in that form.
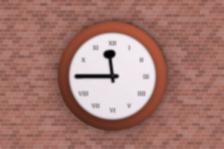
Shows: h=11 m=45
